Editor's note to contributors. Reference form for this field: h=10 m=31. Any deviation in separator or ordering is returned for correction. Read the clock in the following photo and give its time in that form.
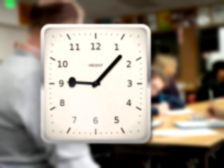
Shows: h=9 m=7
